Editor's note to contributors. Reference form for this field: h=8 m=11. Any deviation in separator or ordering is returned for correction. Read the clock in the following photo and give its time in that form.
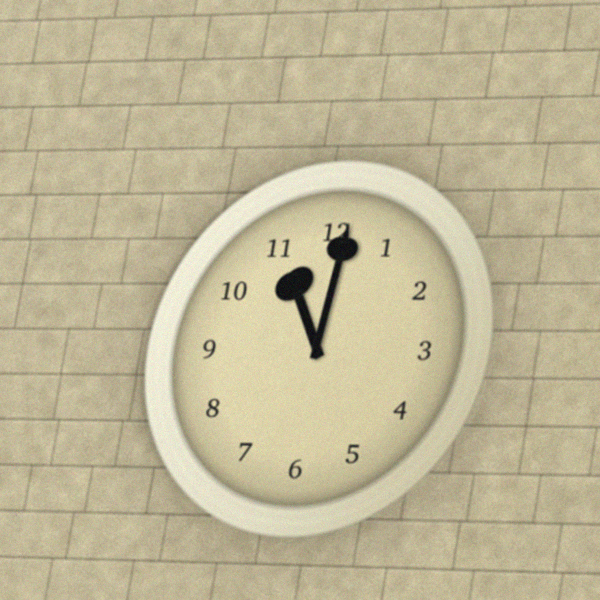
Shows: h=11 m=1
